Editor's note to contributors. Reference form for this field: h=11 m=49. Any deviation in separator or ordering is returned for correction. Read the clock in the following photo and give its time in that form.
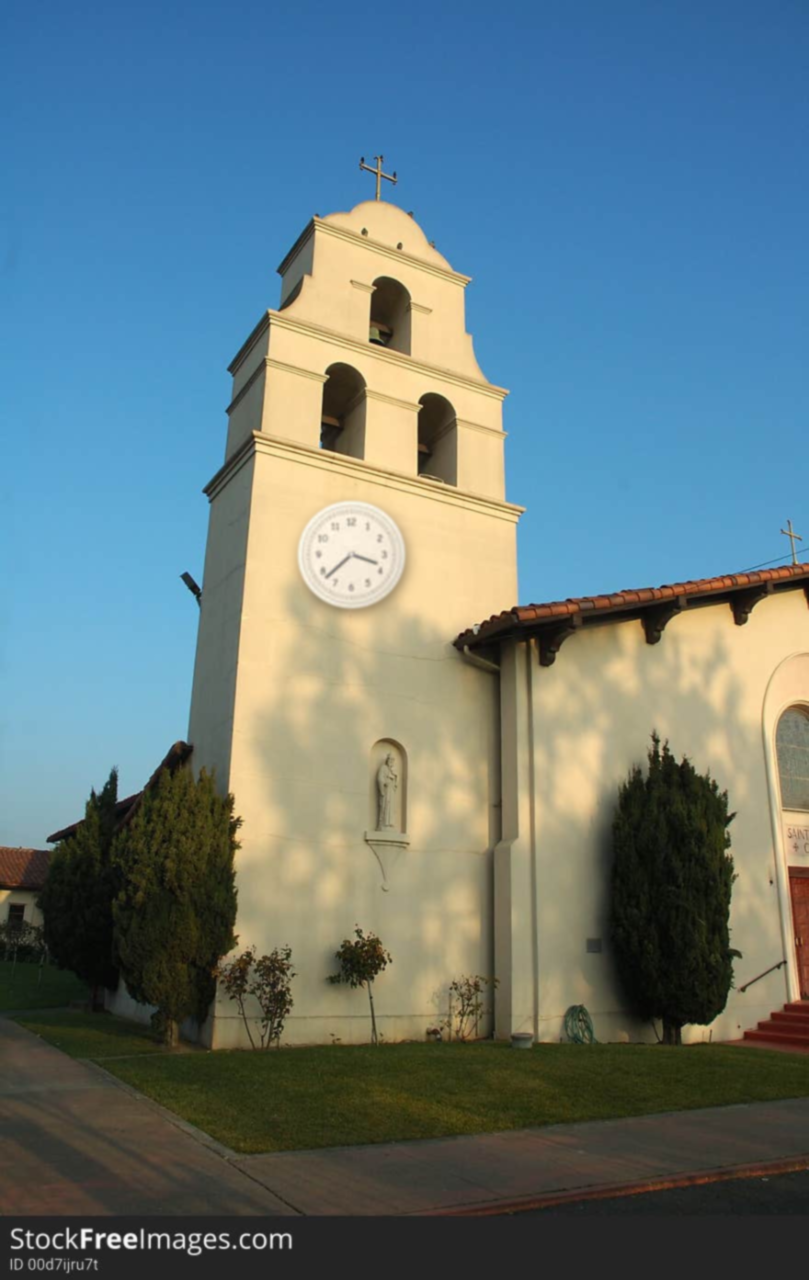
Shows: h=3 m=38
